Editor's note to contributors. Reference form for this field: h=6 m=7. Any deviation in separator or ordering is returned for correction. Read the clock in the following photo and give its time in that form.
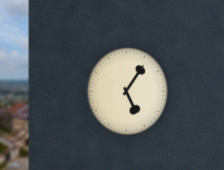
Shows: h=5 m=6
